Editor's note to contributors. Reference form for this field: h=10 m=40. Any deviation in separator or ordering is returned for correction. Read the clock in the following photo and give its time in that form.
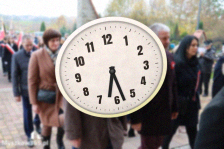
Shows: h=6 m=28
